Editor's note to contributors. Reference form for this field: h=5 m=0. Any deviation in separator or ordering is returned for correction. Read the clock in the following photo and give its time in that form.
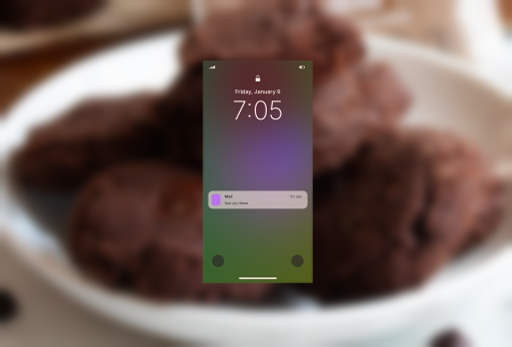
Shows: h=7 m=5
